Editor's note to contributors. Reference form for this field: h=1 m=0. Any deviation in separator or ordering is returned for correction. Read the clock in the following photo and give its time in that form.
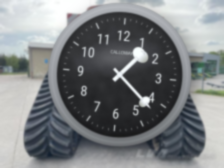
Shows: h=1 m=22
